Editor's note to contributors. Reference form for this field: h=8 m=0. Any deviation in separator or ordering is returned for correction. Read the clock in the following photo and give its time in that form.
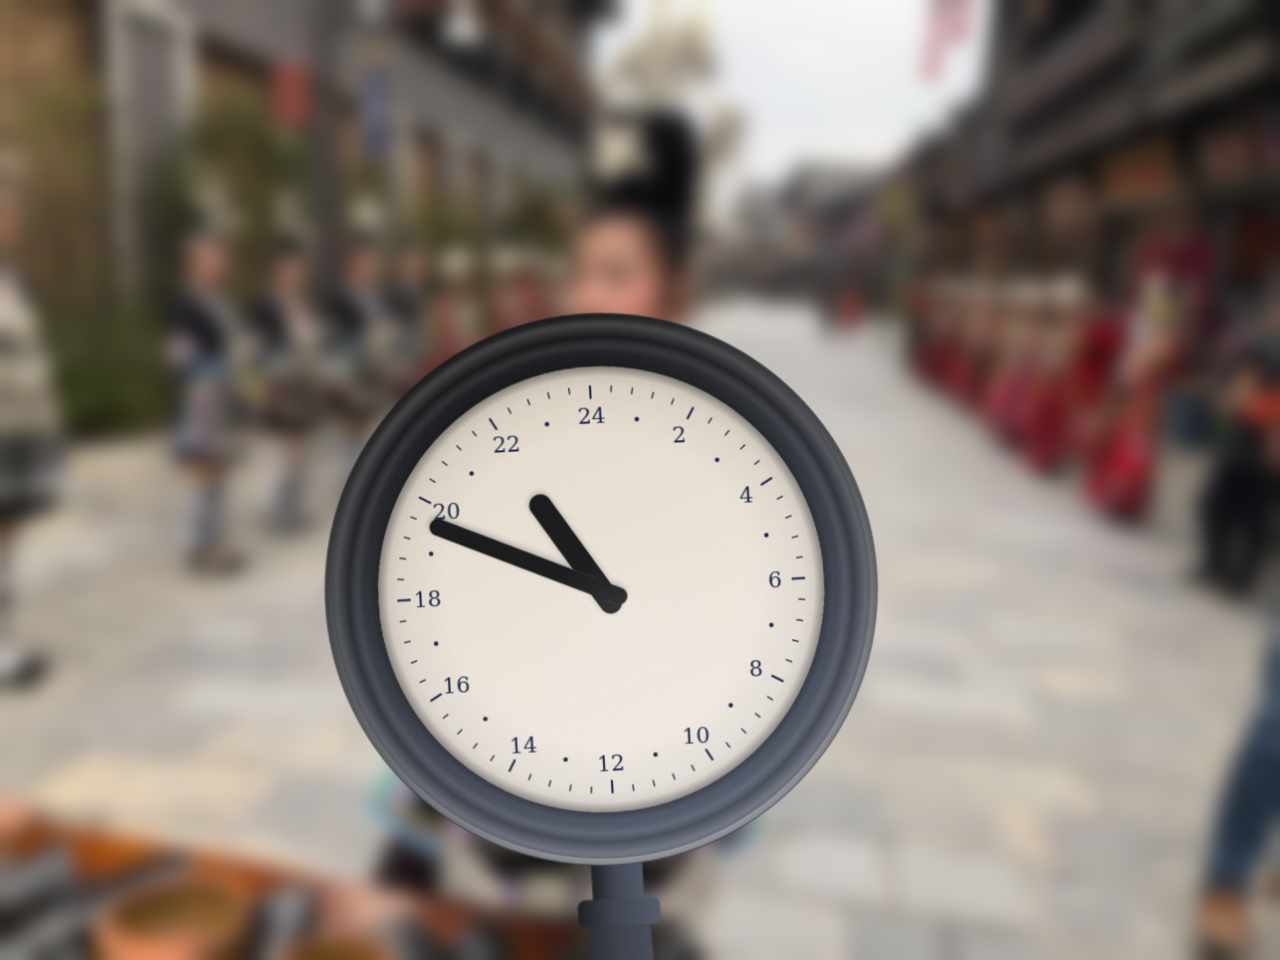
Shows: h=21 m=49
